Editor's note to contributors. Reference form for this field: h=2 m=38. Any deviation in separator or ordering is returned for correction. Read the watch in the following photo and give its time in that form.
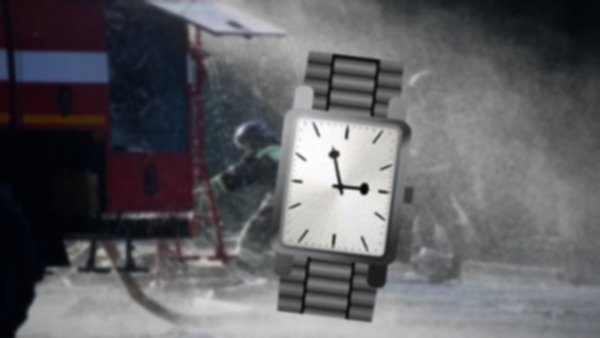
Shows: h=2 m=57
